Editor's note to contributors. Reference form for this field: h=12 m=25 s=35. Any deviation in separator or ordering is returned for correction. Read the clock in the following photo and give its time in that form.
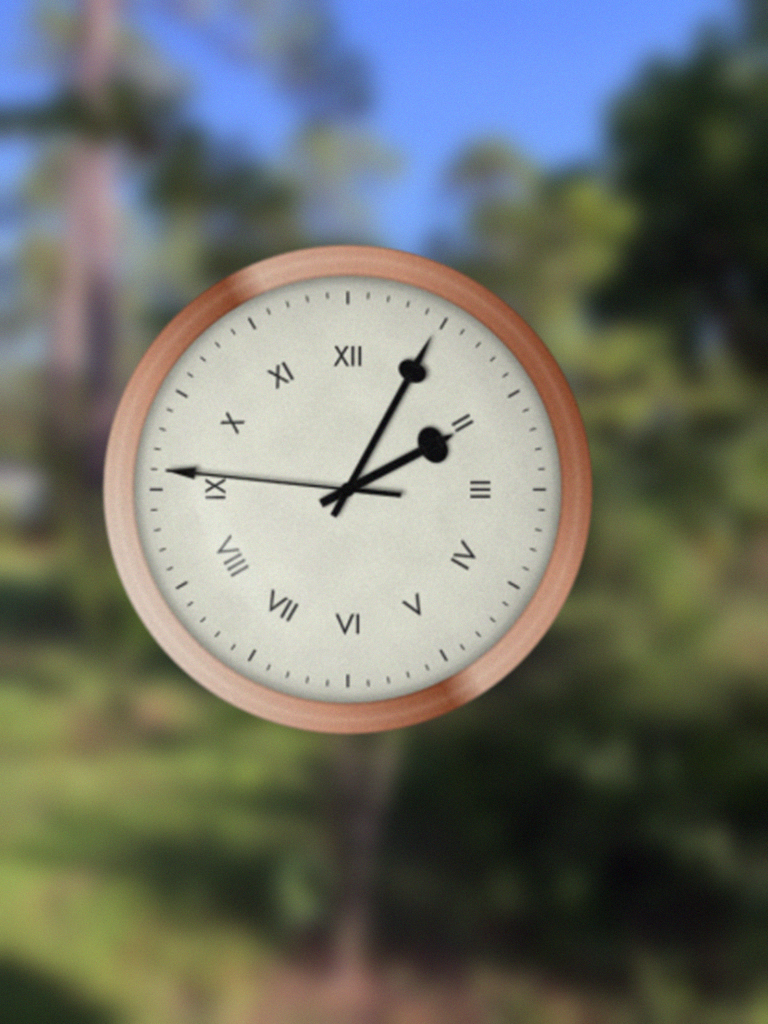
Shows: h=2 m=4 s=46
